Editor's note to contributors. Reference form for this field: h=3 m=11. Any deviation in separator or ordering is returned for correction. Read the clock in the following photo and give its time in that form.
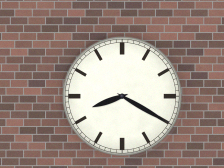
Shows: h=8 m=20
